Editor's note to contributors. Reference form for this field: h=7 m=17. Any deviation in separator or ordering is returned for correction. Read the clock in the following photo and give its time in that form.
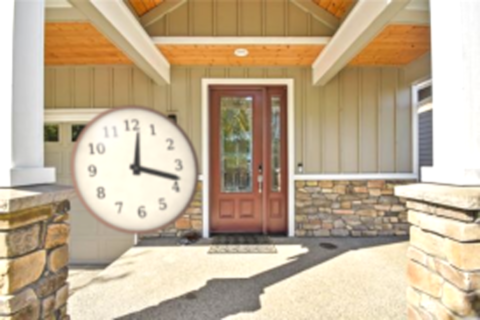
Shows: h=12 m=18
